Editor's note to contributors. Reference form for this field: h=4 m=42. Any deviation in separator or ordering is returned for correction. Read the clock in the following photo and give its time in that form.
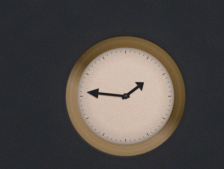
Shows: h=1 m=46
